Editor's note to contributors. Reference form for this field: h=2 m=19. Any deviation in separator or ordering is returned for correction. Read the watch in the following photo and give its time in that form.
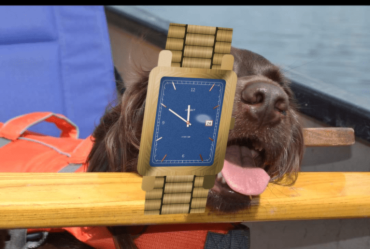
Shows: h=11 m=50
